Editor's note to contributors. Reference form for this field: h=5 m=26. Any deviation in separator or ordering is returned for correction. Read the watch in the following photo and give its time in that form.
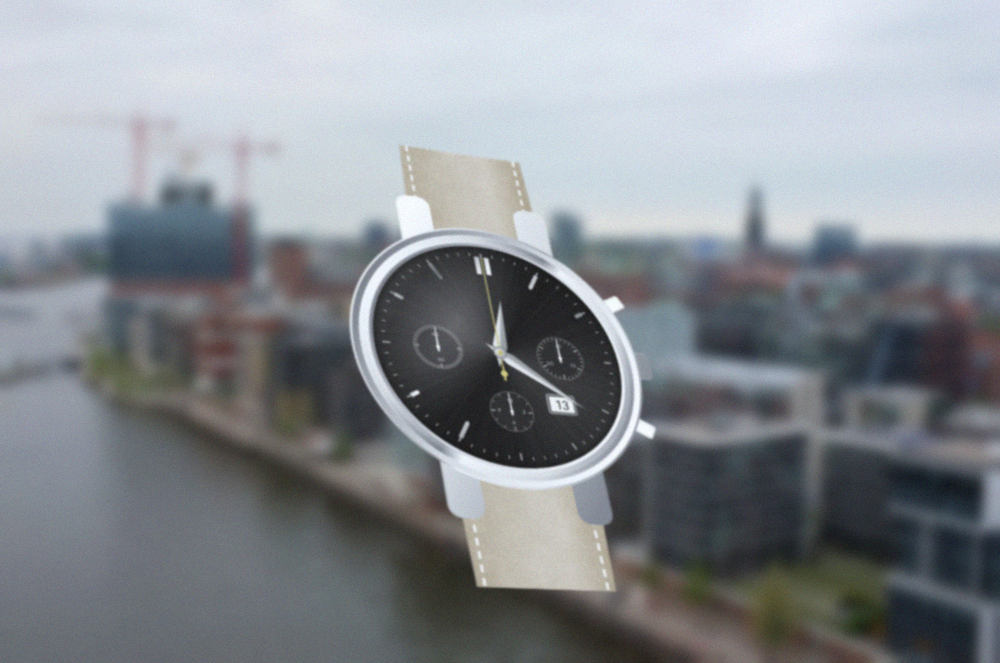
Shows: h=12 m=21
